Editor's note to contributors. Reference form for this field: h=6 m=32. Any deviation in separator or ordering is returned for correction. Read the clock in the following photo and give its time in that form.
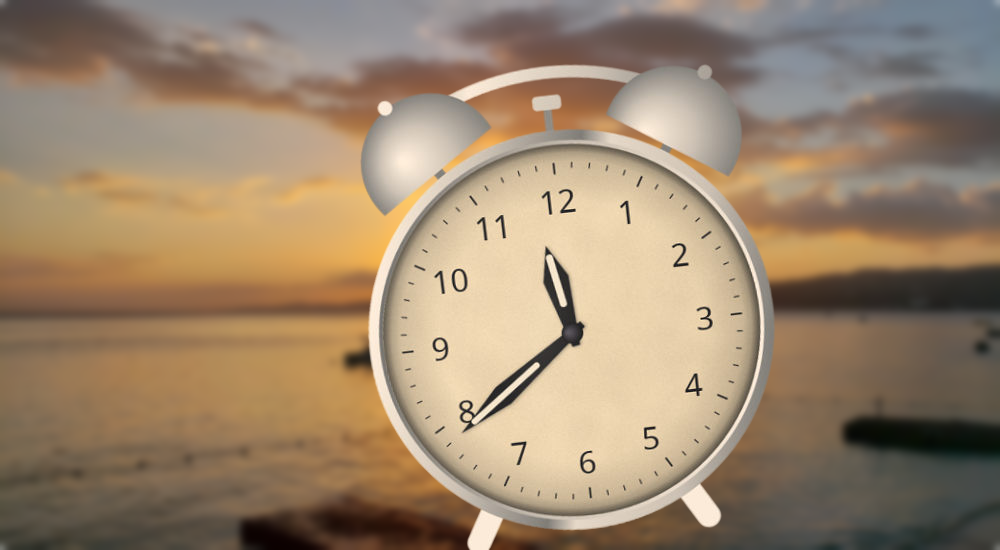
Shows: h=11 m=39
